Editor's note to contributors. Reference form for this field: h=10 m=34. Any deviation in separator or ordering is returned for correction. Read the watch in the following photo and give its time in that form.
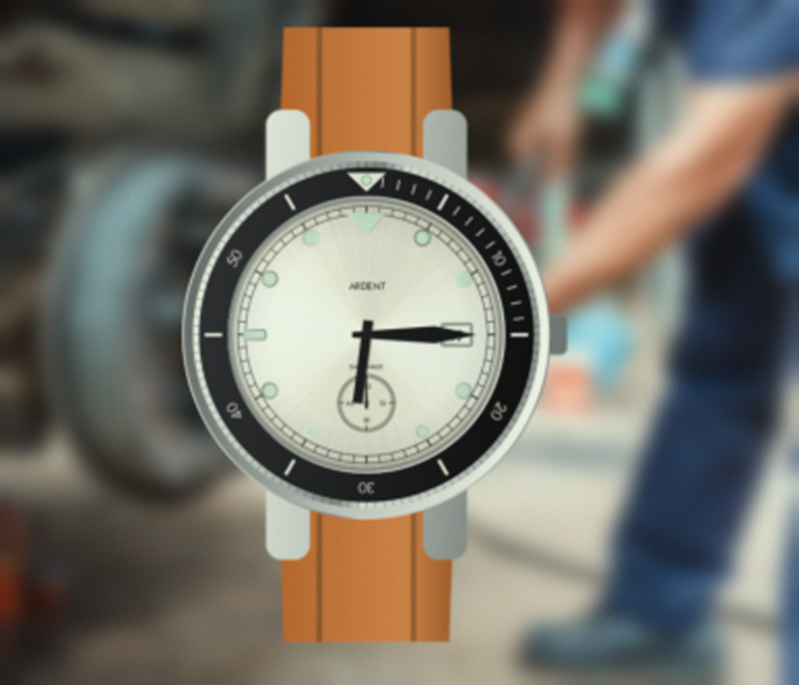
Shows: h=6 m=15
